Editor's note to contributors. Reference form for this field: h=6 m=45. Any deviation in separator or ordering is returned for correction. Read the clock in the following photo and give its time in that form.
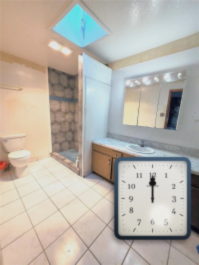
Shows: h=12 m=0
